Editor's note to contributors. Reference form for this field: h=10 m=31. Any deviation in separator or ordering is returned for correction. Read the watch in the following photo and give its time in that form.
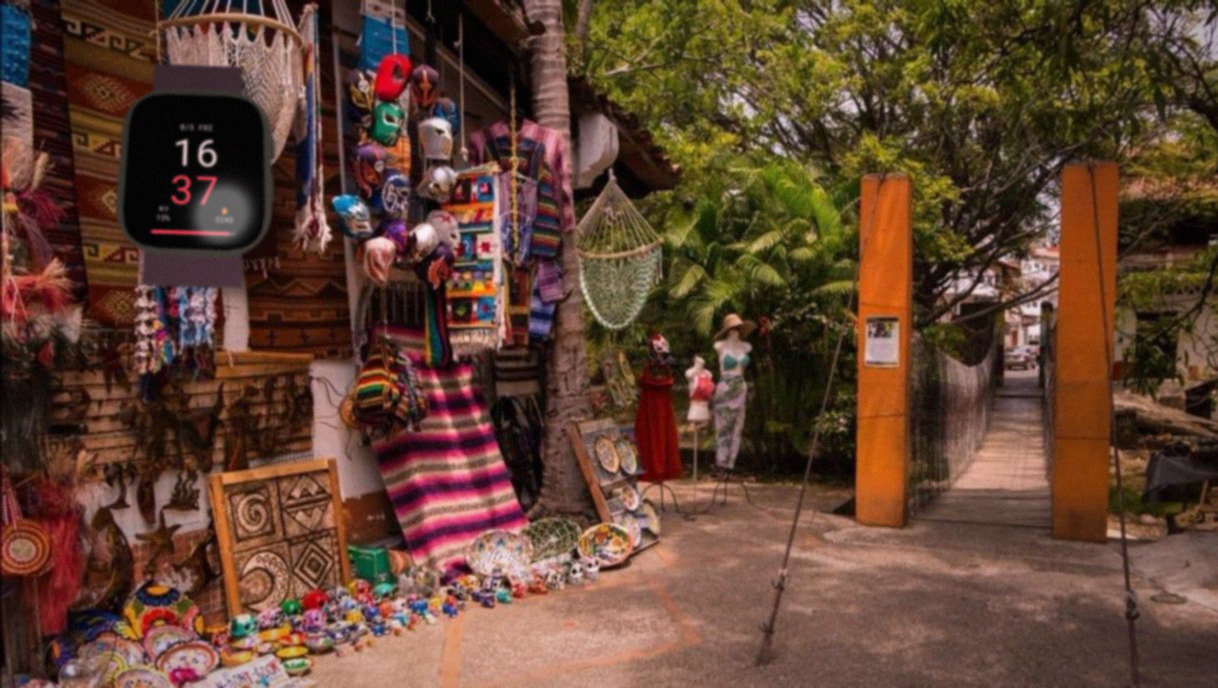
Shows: h=16 m=37
